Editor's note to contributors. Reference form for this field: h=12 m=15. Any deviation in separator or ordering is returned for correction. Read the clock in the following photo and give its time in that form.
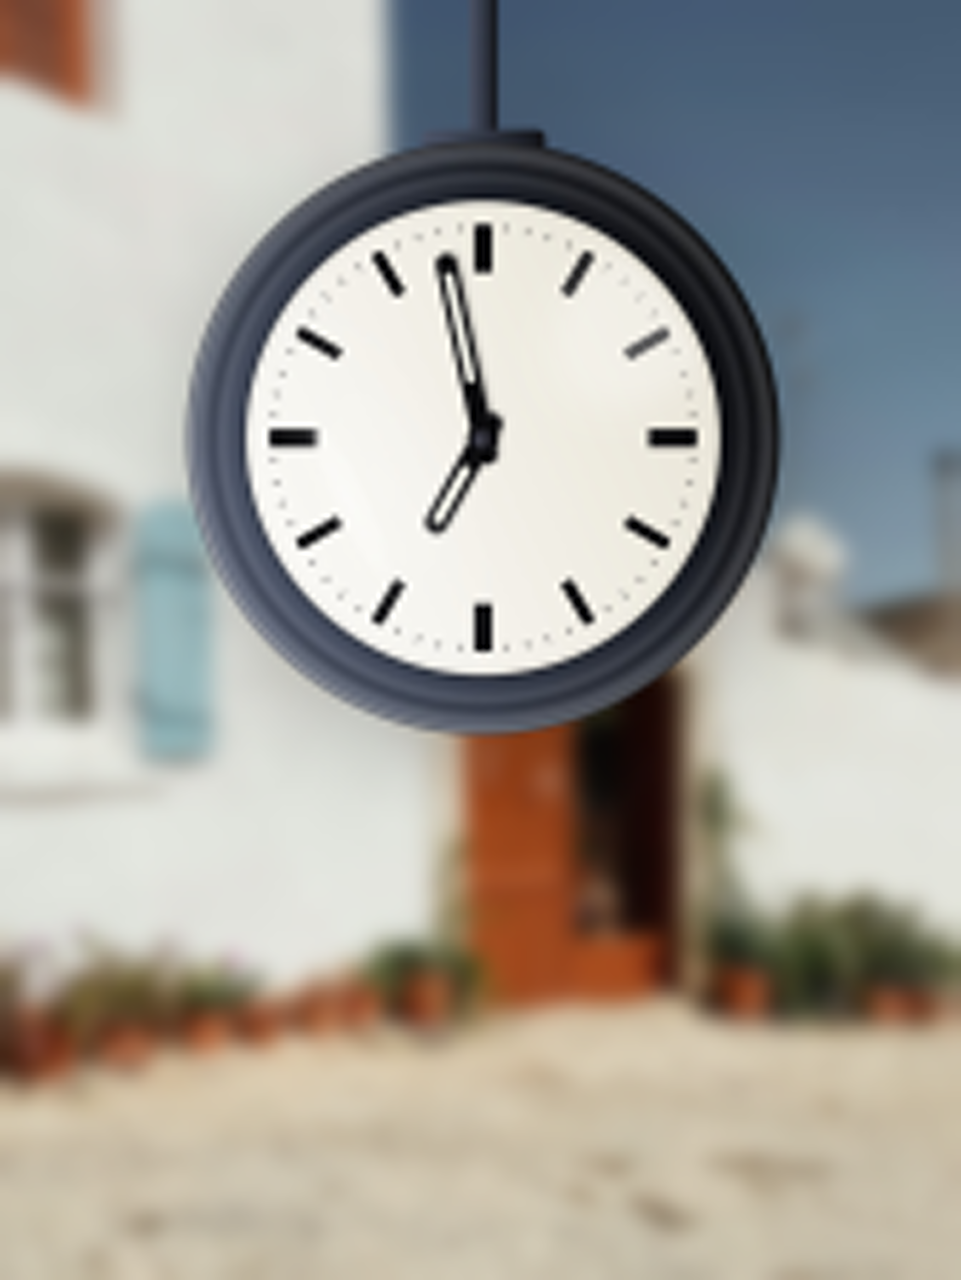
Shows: h=6 m=58
